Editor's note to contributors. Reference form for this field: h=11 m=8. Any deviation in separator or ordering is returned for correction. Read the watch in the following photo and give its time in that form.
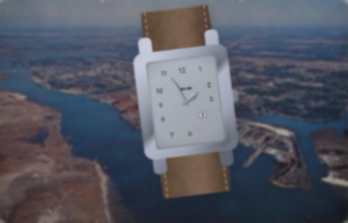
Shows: h=1 m=56
